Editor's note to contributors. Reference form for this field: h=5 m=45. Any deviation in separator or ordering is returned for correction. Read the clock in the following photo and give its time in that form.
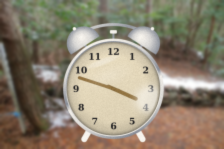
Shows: h=3 m=48
